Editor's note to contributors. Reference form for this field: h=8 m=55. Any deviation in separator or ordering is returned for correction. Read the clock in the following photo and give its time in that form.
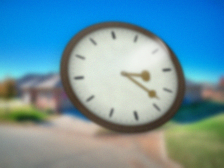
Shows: h=3 m=23
